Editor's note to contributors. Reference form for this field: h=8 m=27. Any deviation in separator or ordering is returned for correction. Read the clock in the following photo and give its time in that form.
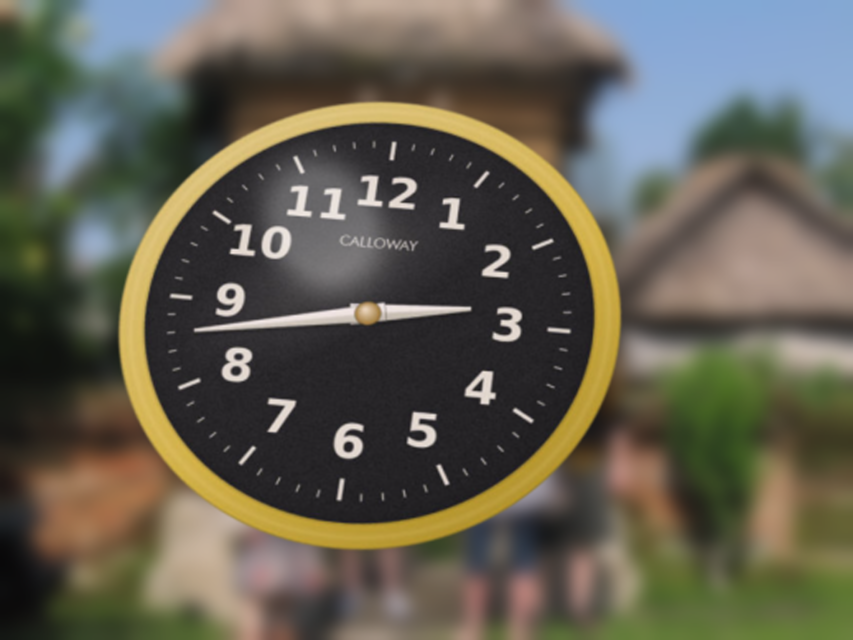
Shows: h=2 m=43
